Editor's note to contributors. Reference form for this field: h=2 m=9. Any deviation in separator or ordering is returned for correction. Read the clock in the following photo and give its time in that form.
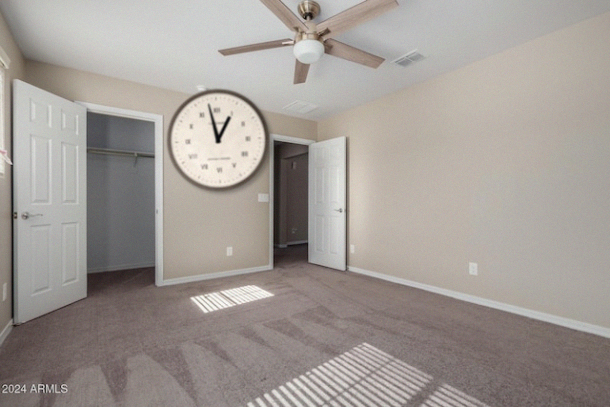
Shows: h=12 m=58
